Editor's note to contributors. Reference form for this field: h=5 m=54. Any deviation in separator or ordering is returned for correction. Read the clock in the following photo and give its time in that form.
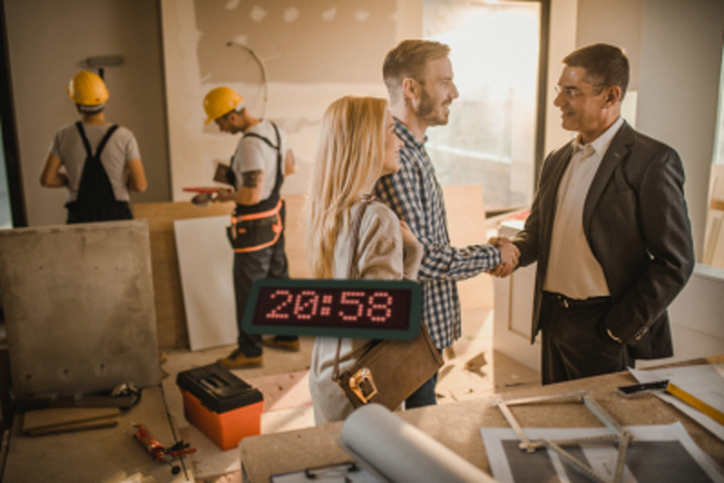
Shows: h=20 m=58
